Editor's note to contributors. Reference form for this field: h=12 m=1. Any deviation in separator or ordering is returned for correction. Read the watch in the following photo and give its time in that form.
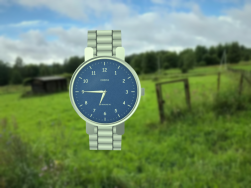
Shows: h=6 m=45
